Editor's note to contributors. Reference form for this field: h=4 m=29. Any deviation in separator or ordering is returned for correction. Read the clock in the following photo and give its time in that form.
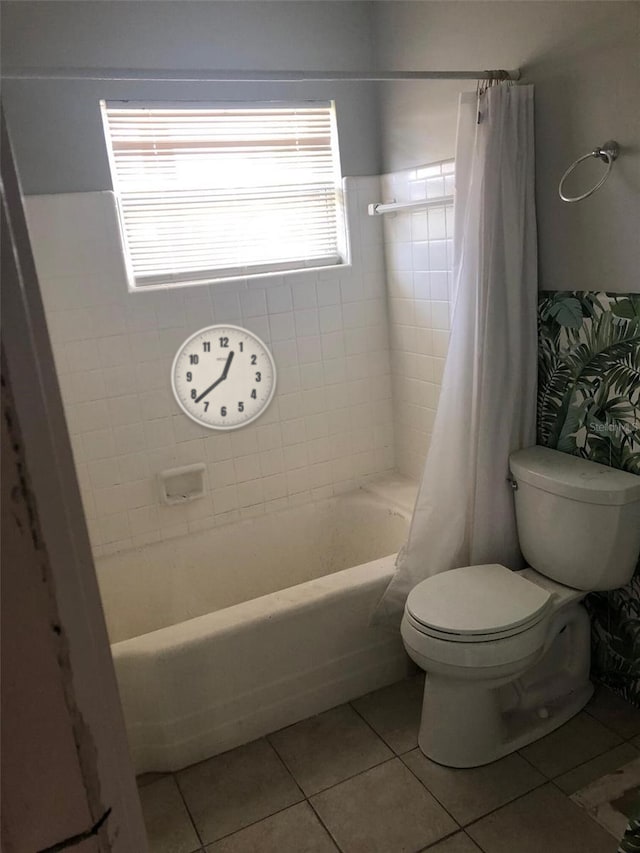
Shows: h=12 m=38
